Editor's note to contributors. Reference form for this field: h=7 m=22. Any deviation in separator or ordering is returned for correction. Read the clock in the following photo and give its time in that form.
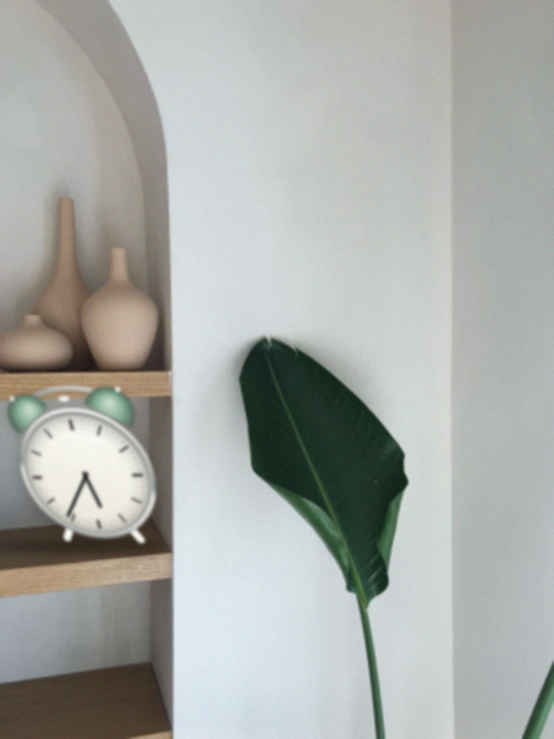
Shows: h=5 m=36
